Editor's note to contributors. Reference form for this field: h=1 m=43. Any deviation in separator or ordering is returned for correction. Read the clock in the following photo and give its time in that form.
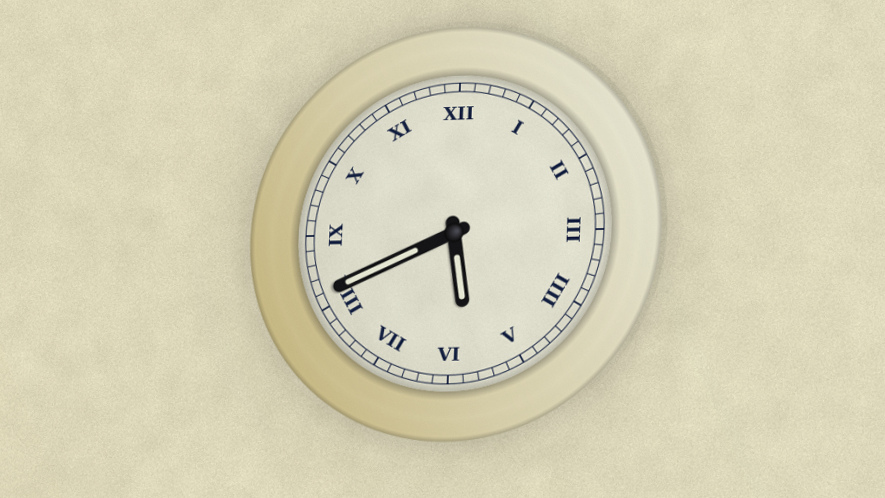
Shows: h=5 m=41
